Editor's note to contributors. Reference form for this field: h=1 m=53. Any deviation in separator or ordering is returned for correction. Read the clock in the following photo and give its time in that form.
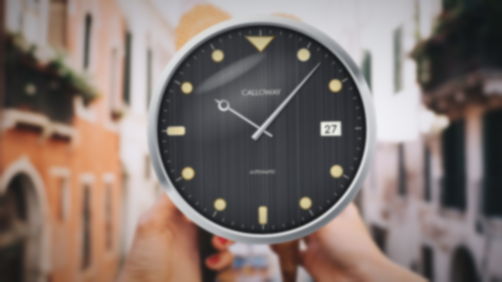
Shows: h=10 m=7
